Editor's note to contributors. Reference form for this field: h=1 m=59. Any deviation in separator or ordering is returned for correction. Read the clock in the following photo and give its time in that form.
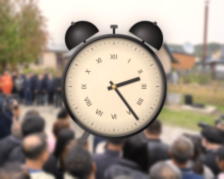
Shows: h=2 m=24
